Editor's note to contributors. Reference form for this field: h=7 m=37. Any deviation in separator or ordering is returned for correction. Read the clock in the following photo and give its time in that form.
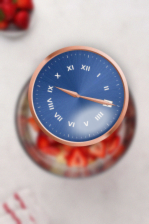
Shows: h=9 m=15
